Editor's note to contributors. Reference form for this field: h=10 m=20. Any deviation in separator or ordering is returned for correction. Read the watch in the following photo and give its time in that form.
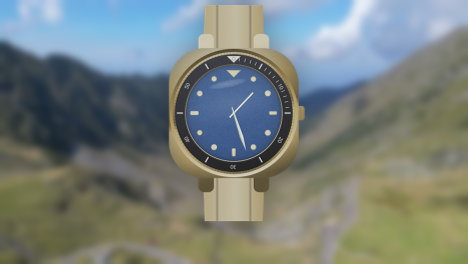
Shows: h=1 m=27
